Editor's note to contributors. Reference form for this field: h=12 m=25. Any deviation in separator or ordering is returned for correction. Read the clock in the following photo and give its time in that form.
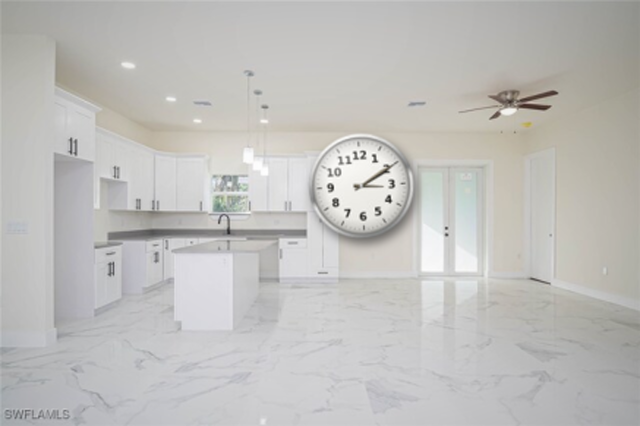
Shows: h=3 m=10
